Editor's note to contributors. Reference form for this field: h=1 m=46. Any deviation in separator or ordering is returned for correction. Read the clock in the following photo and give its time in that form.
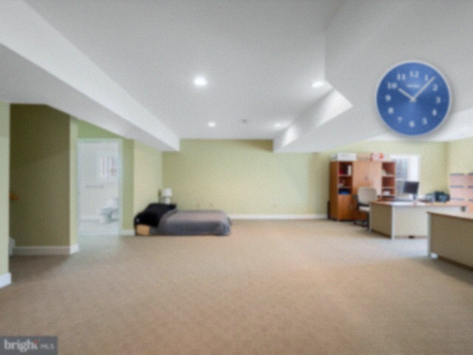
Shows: h=10 m=7
